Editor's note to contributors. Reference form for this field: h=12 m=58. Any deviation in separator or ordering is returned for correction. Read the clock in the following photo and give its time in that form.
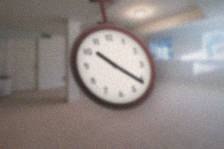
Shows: h=10 m=21
